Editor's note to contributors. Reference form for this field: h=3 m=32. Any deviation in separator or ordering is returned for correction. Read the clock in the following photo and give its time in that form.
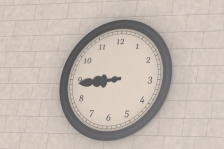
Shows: h=8 m=44
